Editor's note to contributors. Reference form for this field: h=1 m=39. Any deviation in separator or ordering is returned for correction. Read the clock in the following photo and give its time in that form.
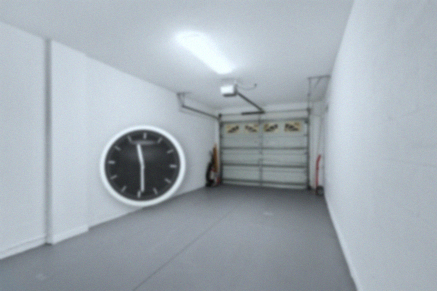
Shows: h=11 m=29
